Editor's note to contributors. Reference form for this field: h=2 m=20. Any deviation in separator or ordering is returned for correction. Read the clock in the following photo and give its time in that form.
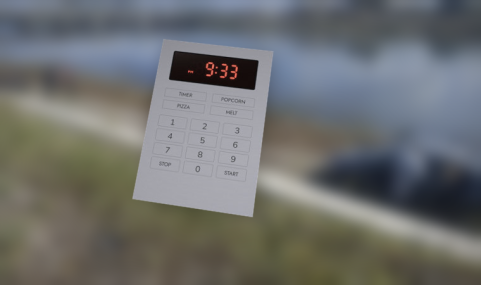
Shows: h=9 m=33
